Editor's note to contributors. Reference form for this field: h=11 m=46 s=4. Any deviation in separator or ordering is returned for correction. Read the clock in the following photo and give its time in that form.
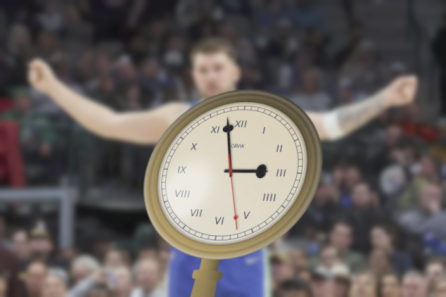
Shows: h=2 m=57 s=27
